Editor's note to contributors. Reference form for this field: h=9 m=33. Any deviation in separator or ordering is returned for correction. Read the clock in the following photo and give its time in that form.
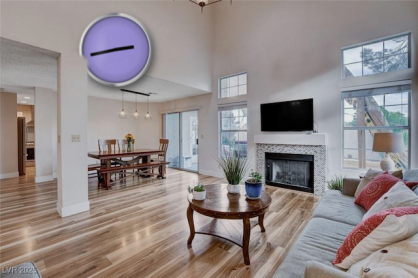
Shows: h=2 m=43
